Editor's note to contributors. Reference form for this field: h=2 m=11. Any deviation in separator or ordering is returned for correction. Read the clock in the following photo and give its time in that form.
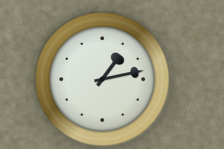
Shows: h=1 m=13
